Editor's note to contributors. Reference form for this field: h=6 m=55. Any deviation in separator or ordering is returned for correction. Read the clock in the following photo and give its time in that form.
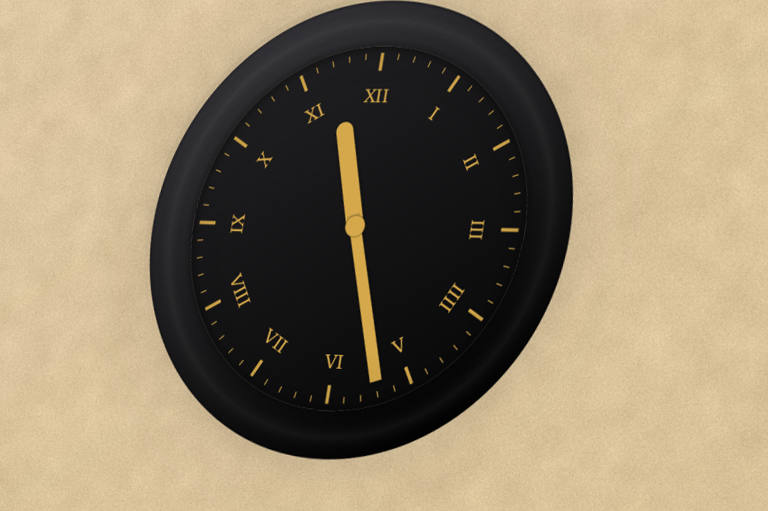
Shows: h=11 m=27
